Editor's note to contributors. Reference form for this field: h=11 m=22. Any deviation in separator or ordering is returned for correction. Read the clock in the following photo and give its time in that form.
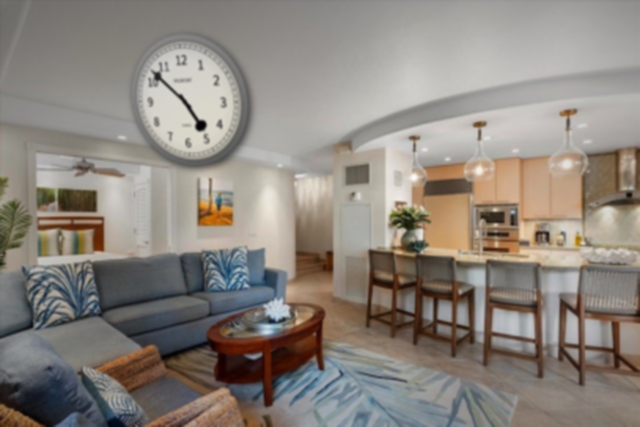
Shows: h=4 m=52
